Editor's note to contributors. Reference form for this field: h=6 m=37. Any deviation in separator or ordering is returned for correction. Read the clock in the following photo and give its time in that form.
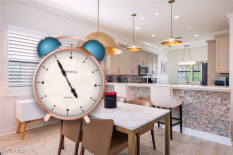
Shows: h=4 m=55
